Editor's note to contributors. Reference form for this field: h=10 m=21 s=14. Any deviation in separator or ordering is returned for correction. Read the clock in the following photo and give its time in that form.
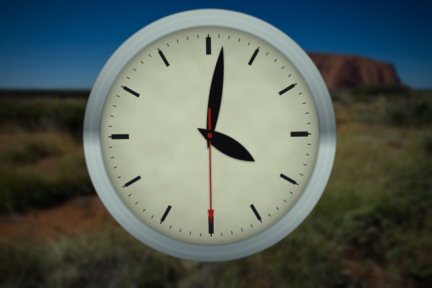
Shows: h=4 m=1 s=30
